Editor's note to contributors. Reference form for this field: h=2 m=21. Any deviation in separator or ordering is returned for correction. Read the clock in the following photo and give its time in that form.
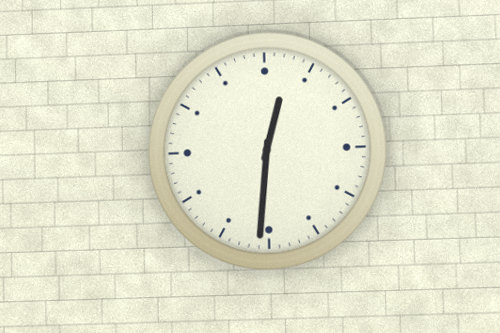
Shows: h=12 m=31
